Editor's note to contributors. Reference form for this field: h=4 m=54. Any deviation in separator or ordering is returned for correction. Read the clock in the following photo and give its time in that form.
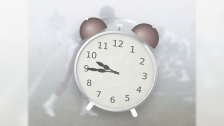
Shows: h=9 m=45
